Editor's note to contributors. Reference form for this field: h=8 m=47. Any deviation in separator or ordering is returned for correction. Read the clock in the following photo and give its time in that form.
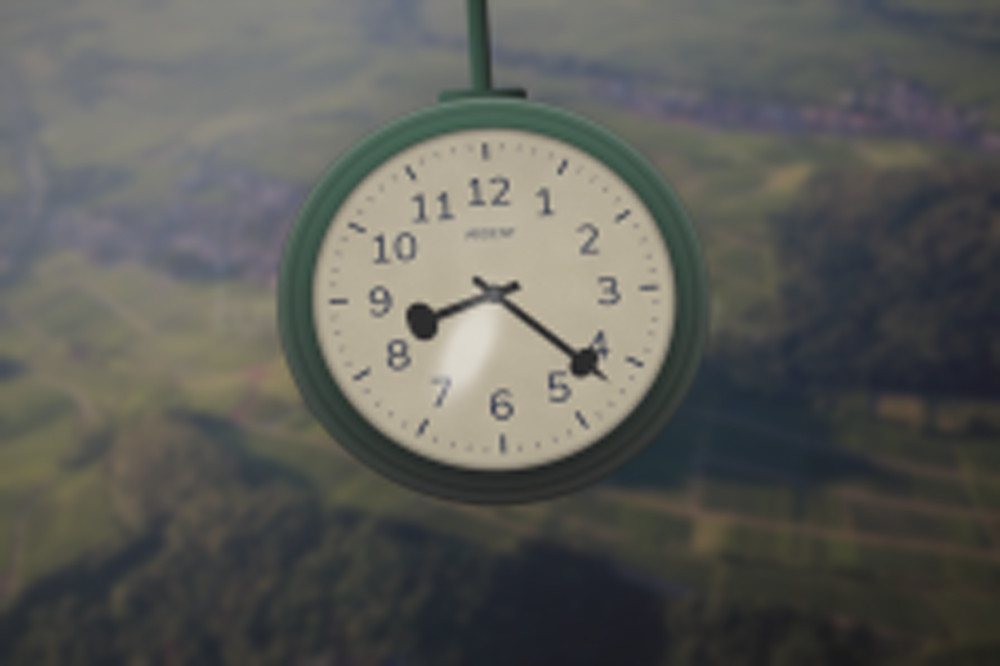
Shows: h=8 m=22
